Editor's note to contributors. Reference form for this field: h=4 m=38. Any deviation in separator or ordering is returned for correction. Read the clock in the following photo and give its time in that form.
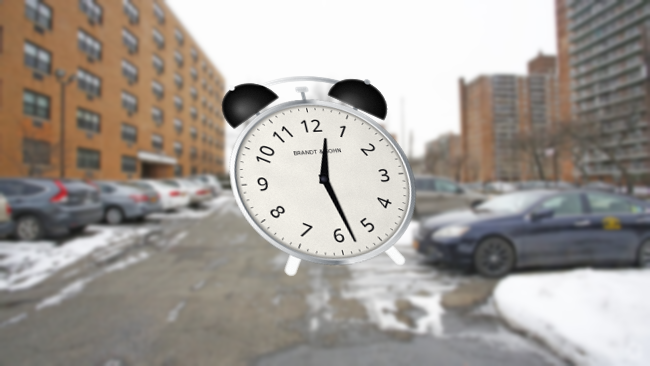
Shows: h=12 m=28
